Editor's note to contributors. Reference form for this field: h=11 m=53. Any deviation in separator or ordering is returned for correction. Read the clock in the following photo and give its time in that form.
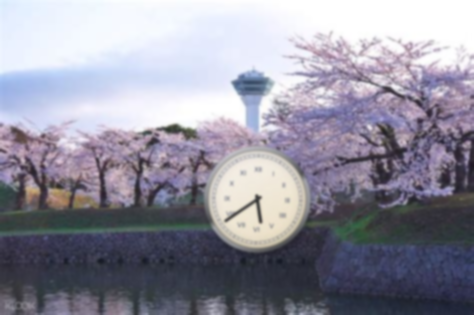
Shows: h=5 m=39
